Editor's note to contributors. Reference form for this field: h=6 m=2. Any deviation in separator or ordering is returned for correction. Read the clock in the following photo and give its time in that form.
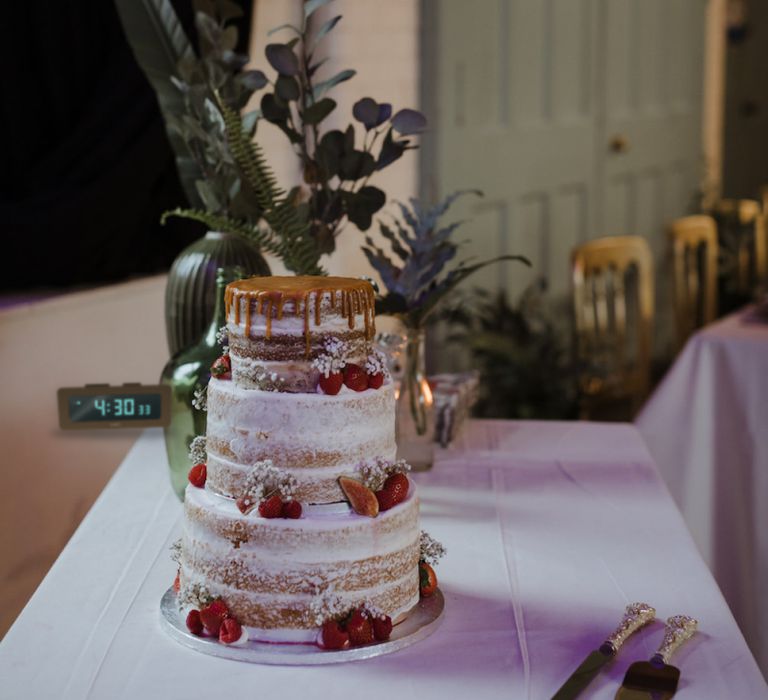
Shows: h=4 m=30
